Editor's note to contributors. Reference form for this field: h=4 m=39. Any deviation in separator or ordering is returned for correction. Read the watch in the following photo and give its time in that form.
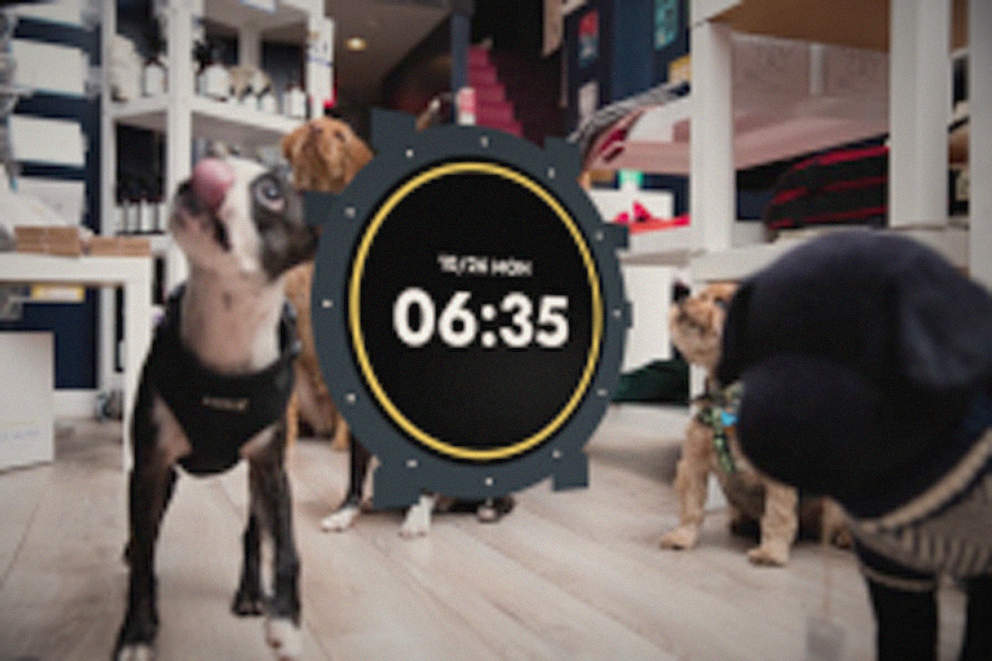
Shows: h=6 m=35
